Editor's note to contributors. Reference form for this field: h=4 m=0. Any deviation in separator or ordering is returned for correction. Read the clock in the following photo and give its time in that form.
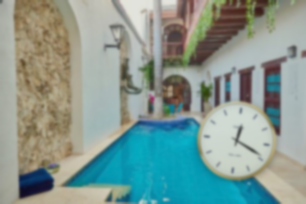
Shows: h=12 m=19
